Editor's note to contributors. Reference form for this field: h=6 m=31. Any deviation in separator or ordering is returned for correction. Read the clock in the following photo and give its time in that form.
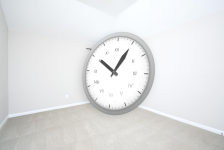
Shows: h=10 m=5
